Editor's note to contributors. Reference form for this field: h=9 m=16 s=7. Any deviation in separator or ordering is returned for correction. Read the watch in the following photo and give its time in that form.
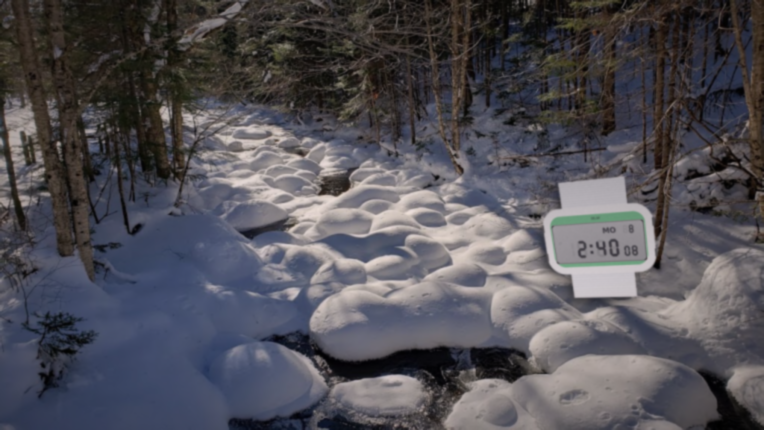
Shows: h=2 m=40 s=8
